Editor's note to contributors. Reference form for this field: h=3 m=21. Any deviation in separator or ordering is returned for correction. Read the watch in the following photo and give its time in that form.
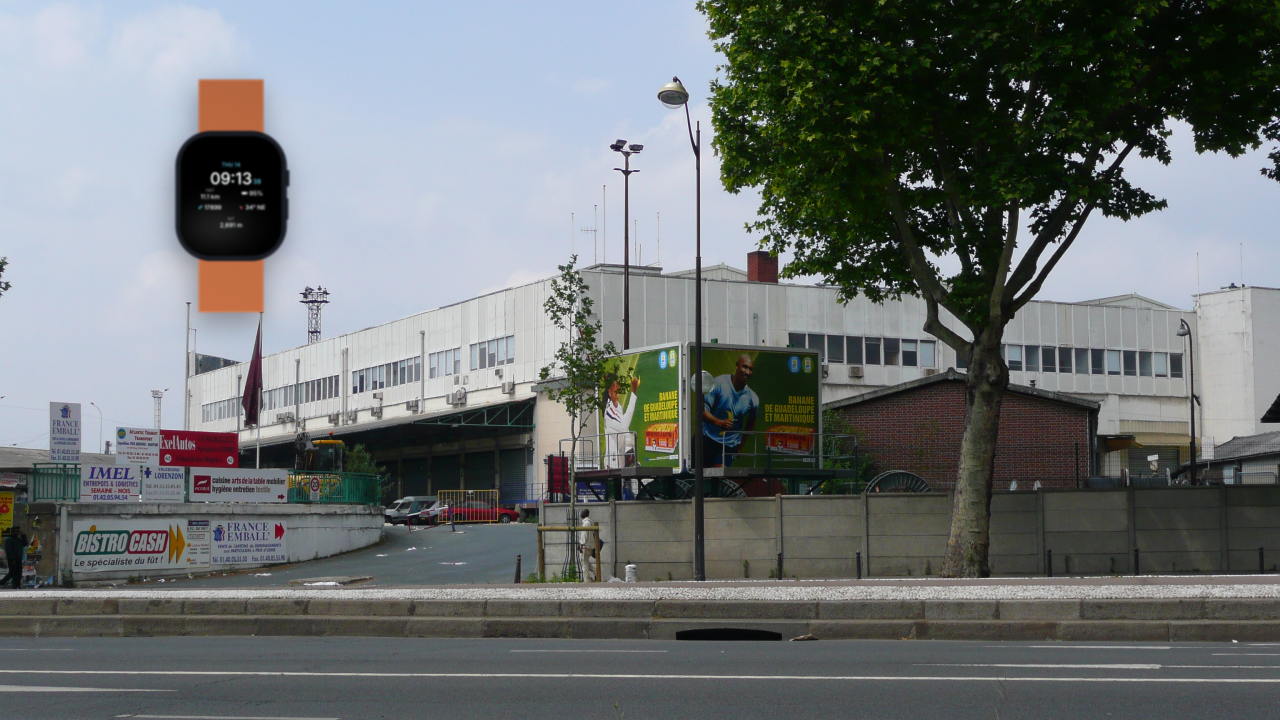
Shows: h=9 m=13
